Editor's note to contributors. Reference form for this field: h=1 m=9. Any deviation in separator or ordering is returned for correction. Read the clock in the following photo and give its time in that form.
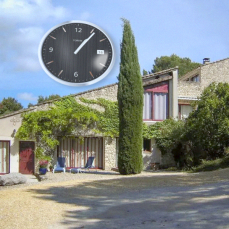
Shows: h=1 m=6
